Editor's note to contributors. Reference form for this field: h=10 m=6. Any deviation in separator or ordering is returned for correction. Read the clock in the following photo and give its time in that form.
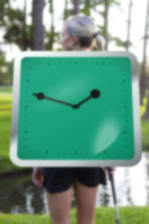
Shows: h=1 m=48
